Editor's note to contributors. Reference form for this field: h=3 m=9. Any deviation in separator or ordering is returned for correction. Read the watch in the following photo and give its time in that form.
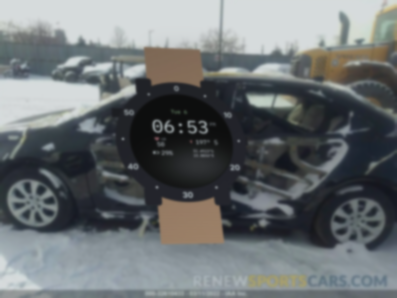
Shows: h=6 m=53
